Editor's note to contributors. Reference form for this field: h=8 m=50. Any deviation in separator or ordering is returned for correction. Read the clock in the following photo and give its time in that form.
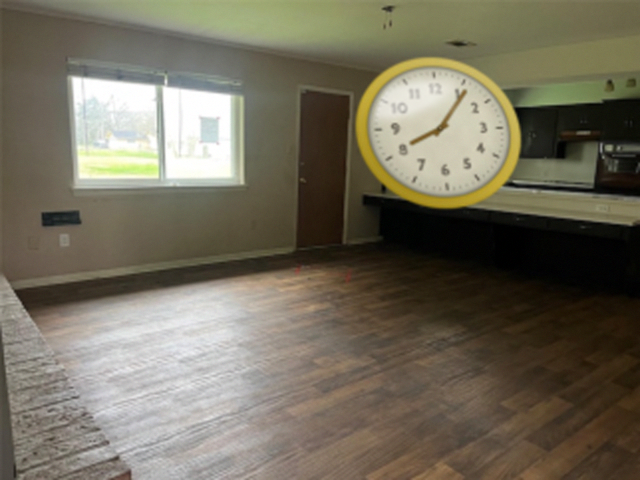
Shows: h=8 m=6
